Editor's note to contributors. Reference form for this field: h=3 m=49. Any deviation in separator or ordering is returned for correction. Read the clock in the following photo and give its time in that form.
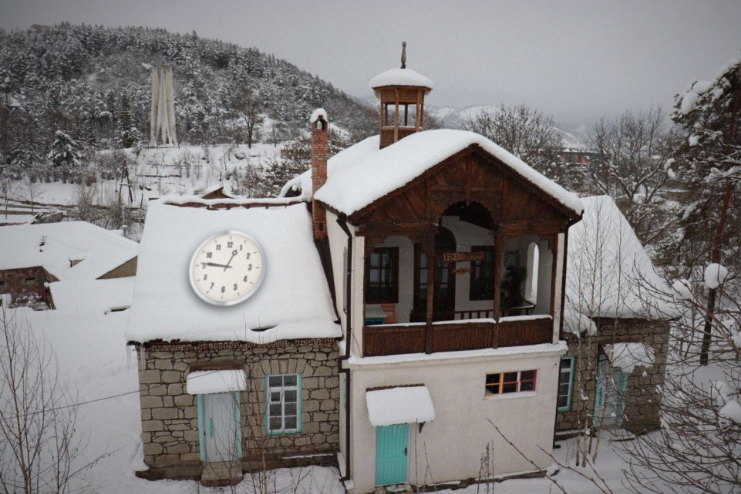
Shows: h=12 m=46
